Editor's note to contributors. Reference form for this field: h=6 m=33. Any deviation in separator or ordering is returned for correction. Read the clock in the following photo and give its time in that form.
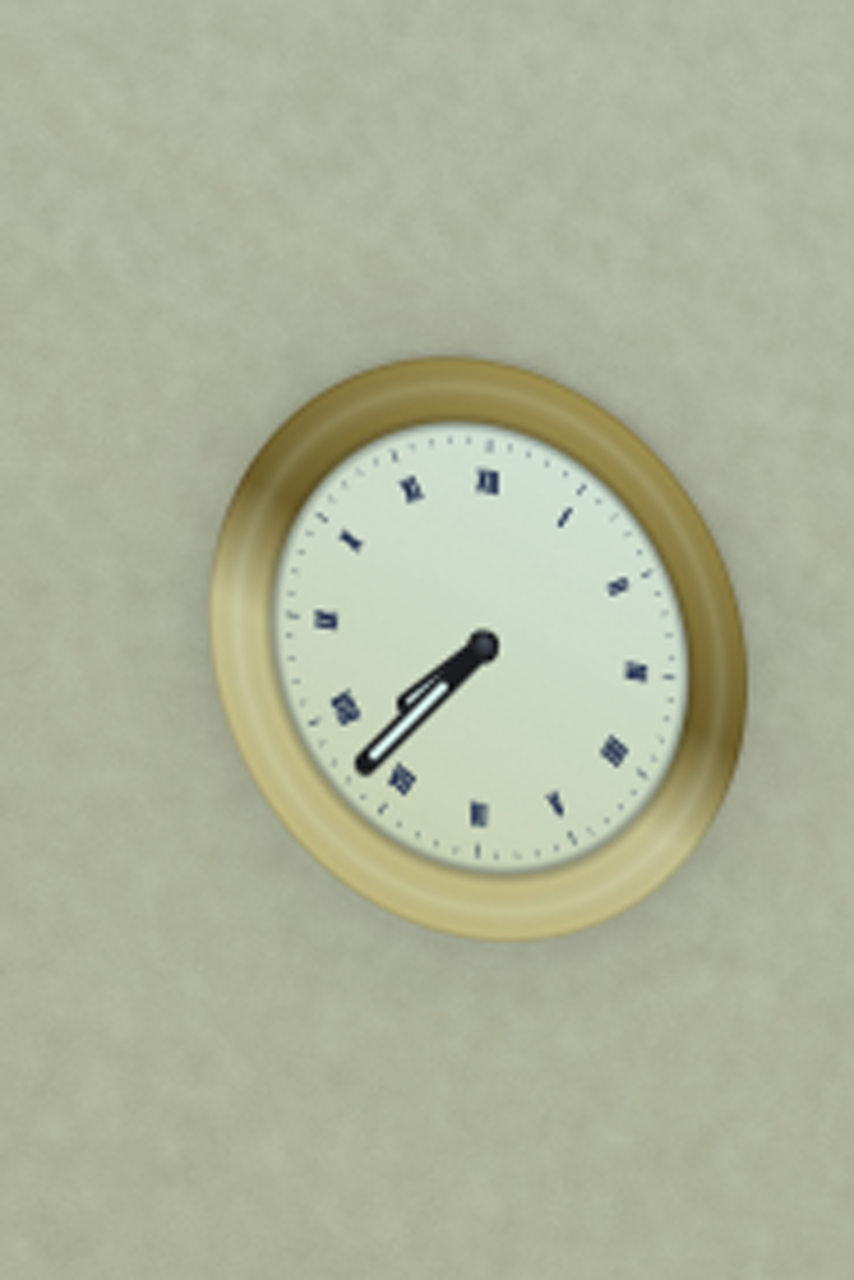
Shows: h=7 m=37
